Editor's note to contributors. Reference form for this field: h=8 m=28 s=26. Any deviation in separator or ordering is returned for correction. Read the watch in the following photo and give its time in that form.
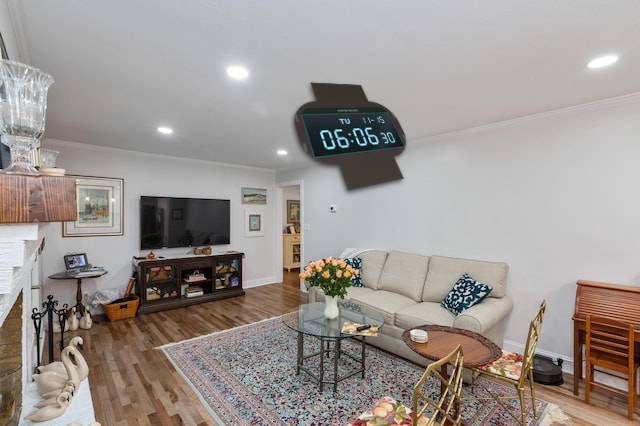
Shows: h=6 m=6 s=30
